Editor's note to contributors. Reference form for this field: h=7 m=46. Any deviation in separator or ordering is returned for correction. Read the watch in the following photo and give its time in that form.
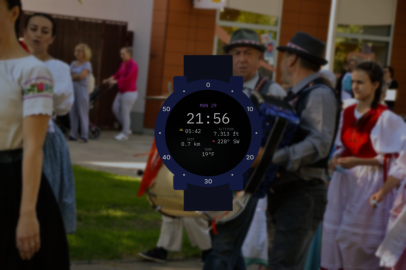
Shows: h=21 m=56
